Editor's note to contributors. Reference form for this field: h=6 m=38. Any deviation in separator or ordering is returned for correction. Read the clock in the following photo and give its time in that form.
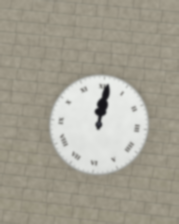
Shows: h=12 m=1
